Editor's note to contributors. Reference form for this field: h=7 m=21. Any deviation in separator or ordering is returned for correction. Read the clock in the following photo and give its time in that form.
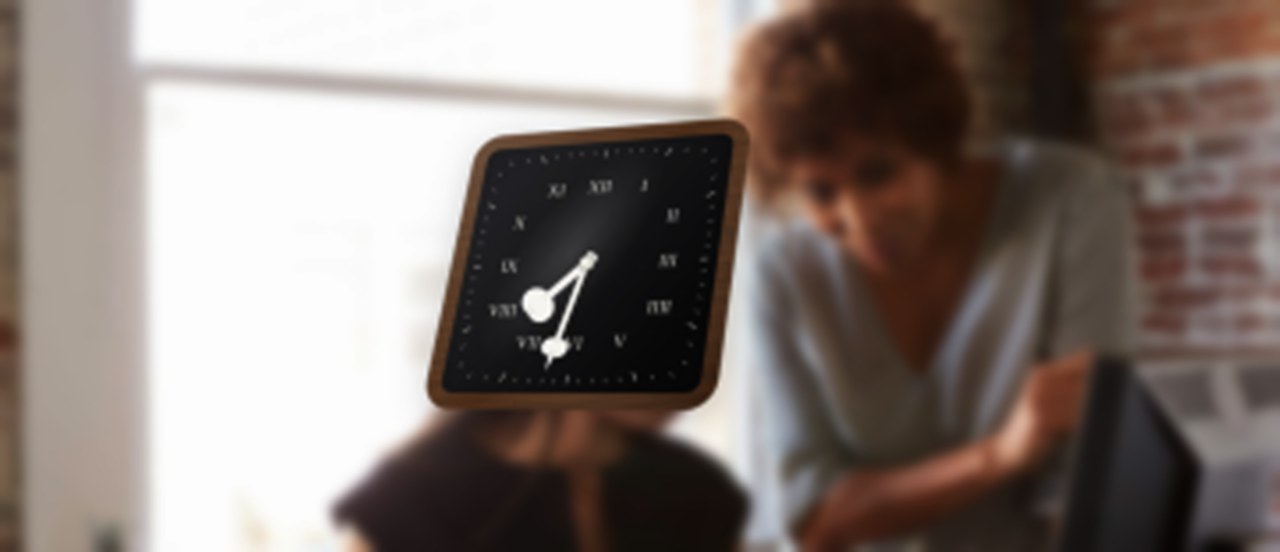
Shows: h=7 m=32
